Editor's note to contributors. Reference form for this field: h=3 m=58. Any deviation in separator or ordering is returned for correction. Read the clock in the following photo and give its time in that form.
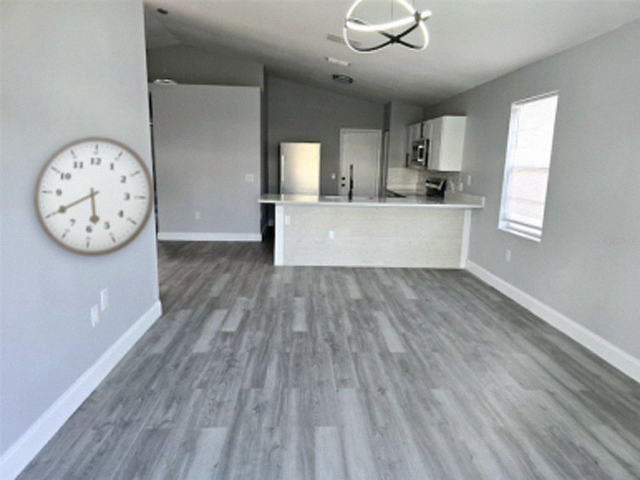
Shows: h=5 m=40
